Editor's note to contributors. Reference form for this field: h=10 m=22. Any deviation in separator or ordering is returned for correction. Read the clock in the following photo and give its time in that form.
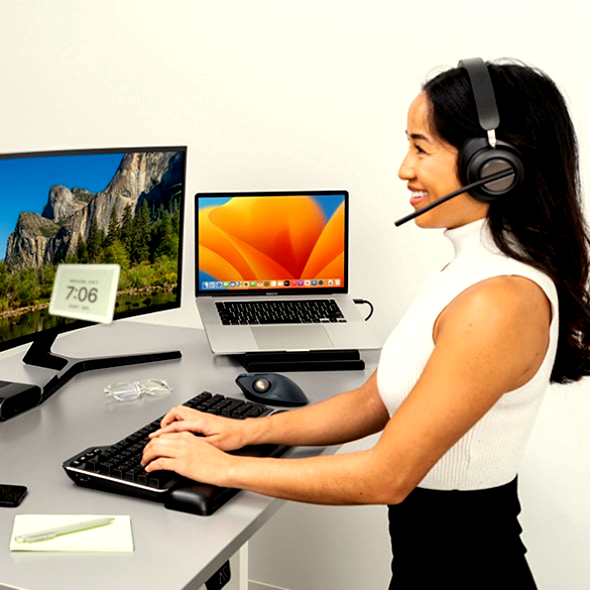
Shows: h=7 m=6
